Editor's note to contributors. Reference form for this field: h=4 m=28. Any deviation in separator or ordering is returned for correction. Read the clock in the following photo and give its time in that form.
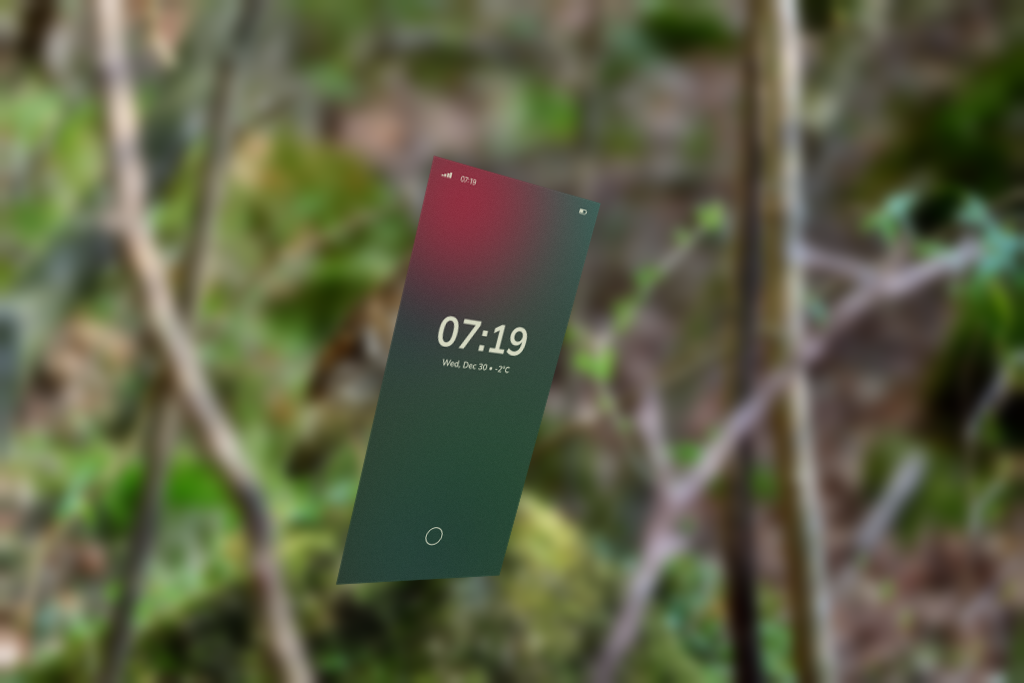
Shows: h=7 m=19
